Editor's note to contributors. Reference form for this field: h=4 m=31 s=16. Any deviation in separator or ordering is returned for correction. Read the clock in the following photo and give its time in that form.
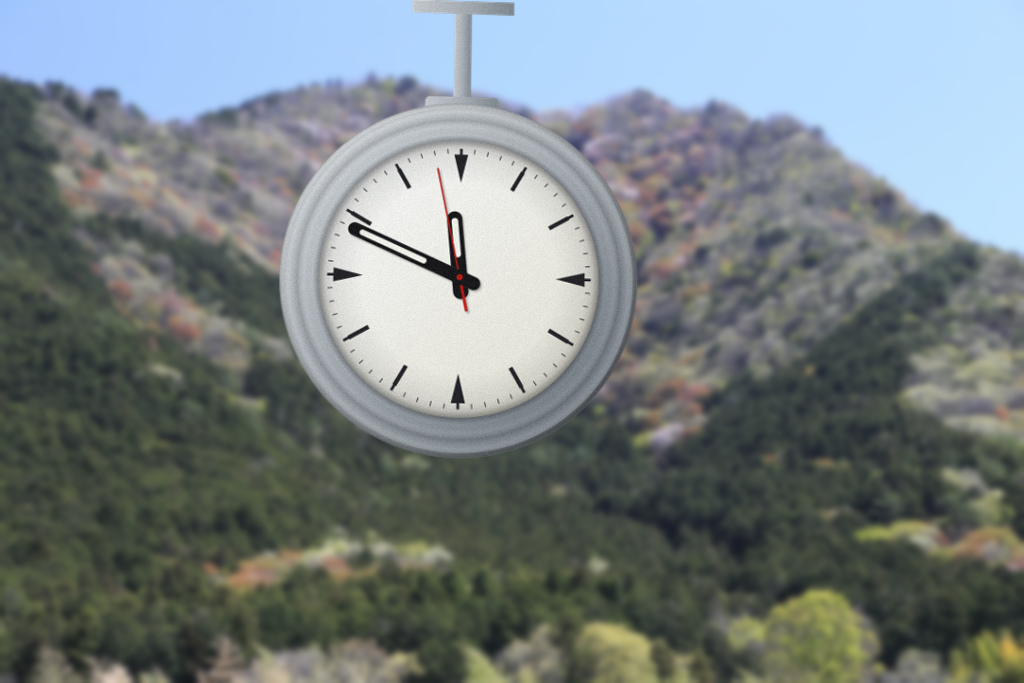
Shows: h=11 m=48 s=58
